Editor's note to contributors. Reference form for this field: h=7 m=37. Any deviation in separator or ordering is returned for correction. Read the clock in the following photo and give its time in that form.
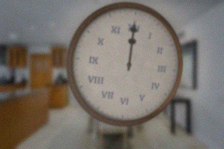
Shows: h=12 m=0
